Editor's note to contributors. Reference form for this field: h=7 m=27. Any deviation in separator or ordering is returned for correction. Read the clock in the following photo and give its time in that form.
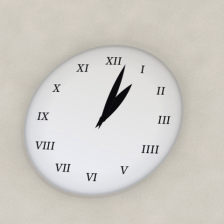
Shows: h=1 m=2
